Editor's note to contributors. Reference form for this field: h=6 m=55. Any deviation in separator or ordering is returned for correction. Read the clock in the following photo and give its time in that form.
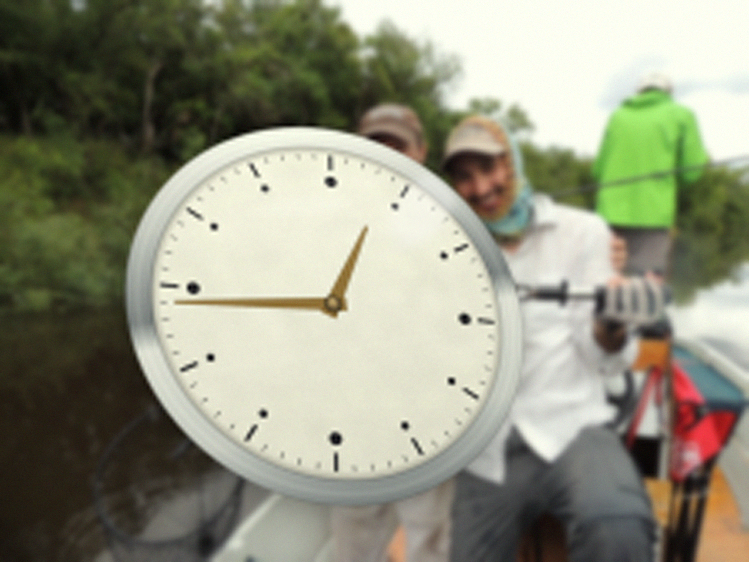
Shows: h=12 m=44
